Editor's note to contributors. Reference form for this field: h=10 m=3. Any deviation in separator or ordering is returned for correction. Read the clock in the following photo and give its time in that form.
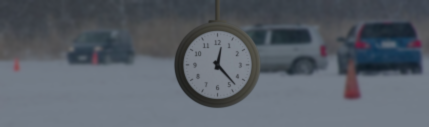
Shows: h=12 m=23
